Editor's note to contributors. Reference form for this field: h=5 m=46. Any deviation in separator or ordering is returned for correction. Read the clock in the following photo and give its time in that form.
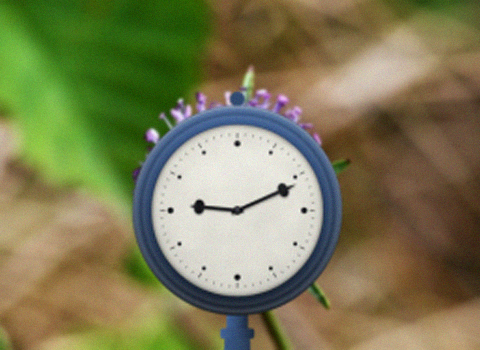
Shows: h=9 m=11
